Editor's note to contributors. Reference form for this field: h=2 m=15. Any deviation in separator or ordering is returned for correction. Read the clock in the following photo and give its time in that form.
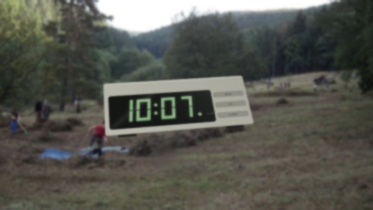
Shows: h=10 m=7
